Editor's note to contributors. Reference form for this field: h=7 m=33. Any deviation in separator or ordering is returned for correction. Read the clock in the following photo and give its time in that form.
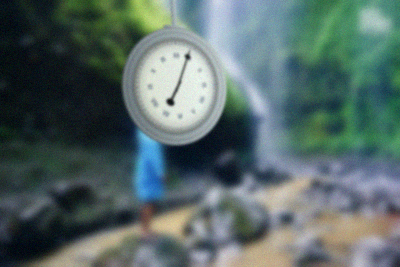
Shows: h=7 m=4
